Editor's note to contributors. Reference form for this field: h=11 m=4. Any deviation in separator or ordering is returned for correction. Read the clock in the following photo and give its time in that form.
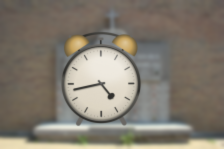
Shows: h=4 m=43
